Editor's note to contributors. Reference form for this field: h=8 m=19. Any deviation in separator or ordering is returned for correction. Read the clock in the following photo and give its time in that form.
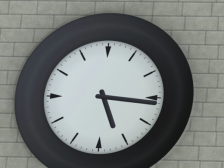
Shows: h=5 m=16
